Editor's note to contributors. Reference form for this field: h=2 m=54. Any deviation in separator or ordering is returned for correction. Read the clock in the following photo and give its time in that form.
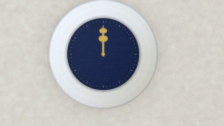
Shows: h=12 m=0
